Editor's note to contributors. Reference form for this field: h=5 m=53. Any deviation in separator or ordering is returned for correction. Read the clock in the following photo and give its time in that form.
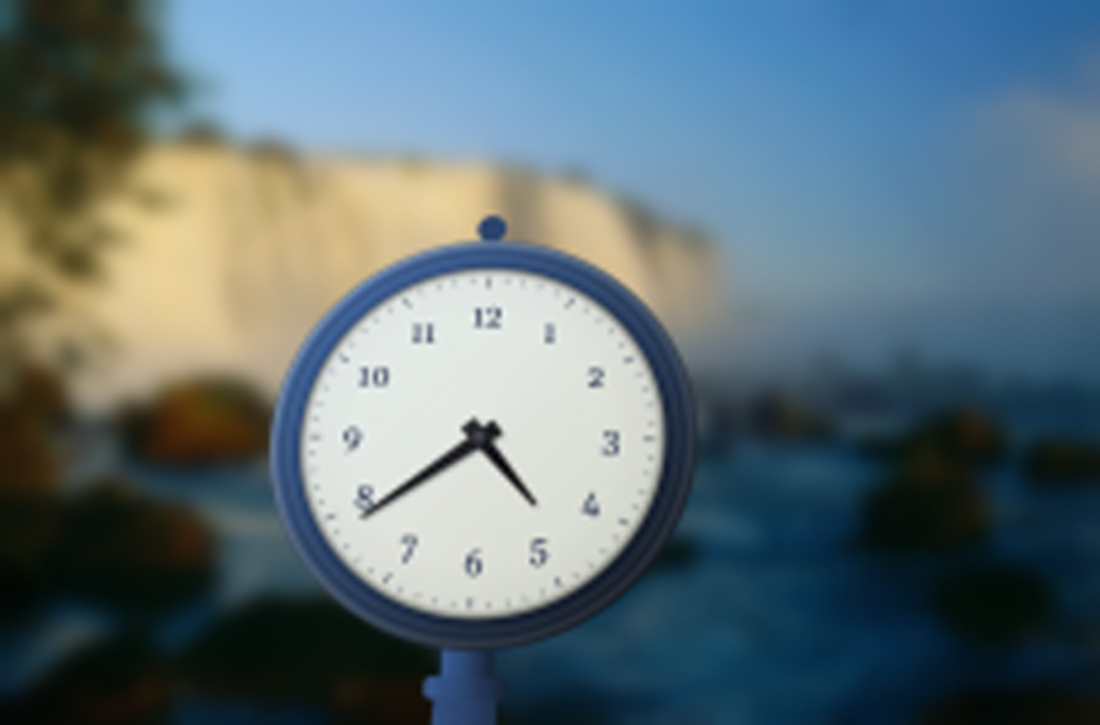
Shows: h=4 m=39
